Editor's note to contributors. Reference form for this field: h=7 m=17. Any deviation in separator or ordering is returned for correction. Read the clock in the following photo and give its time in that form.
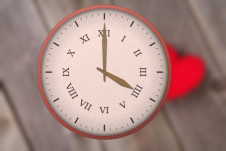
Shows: h=4 m=0
